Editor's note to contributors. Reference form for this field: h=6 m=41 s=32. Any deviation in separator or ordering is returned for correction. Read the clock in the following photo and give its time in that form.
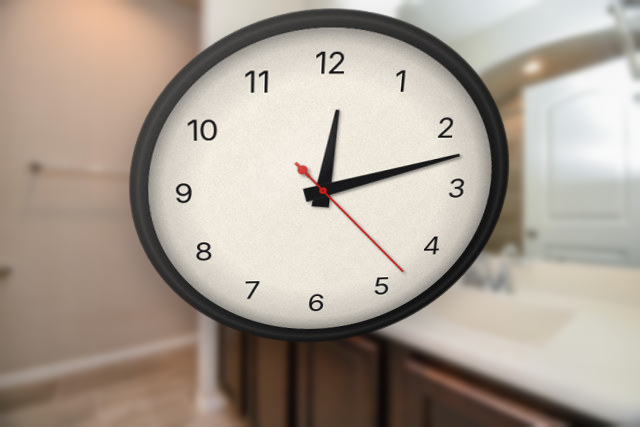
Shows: h=12 m=12 s=23
